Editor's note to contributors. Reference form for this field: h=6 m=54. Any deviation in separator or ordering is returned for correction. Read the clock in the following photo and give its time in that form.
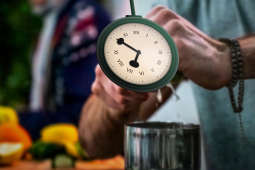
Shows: h=6 m=51
